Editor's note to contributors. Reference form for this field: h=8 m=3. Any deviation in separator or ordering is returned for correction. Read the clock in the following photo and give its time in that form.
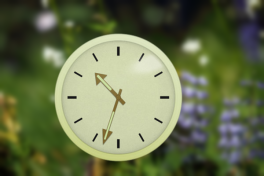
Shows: h=10 m=33
